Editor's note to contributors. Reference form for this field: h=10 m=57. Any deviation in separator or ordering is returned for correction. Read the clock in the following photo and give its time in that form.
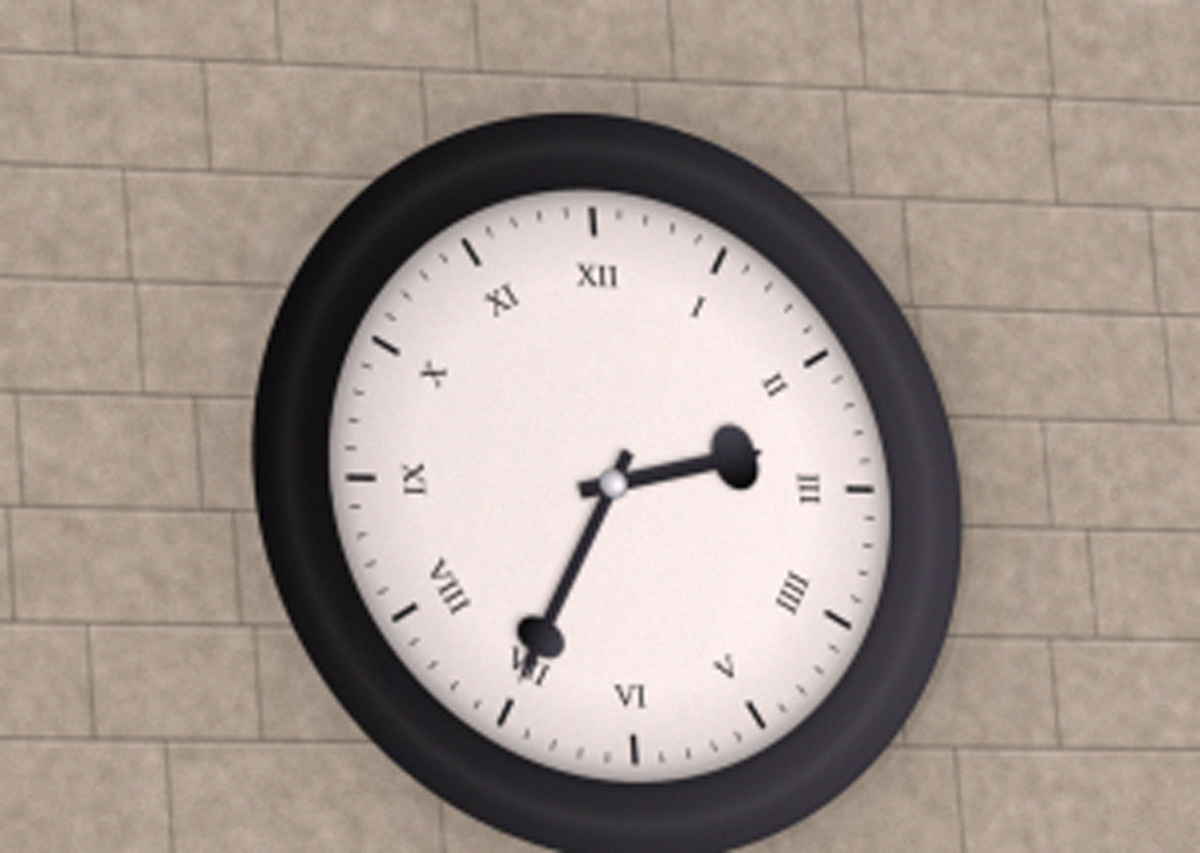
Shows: h=2 m=35
